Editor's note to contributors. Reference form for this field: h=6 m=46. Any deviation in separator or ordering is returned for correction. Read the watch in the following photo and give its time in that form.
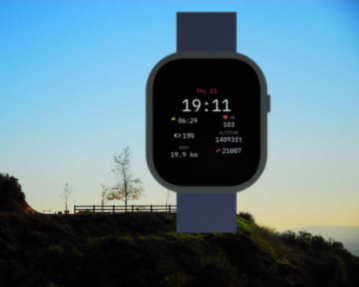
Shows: h=19 m=11
